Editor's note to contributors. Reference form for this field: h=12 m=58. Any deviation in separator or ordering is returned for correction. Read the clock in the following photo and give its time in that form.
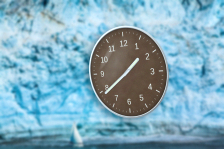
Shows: h=1 m=39
